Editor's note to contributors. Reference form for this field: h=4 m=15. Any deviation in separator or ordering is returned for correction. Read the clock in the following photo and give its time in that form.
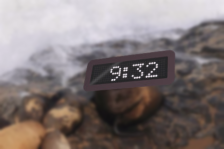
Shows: h=9 m=32
